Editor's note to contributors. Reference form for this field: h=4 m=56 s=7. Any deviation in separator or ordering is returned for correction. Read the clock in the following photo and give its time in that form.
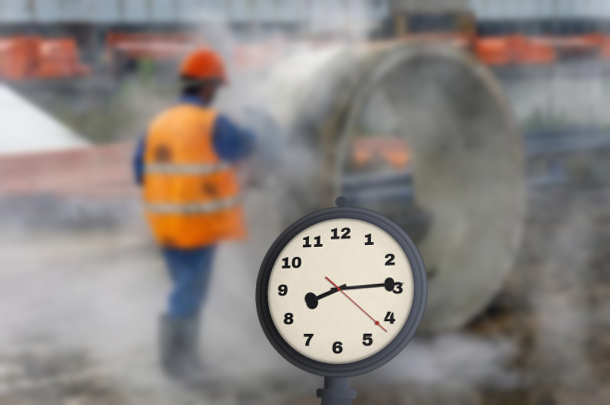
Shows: h=8 m=14 s=22
